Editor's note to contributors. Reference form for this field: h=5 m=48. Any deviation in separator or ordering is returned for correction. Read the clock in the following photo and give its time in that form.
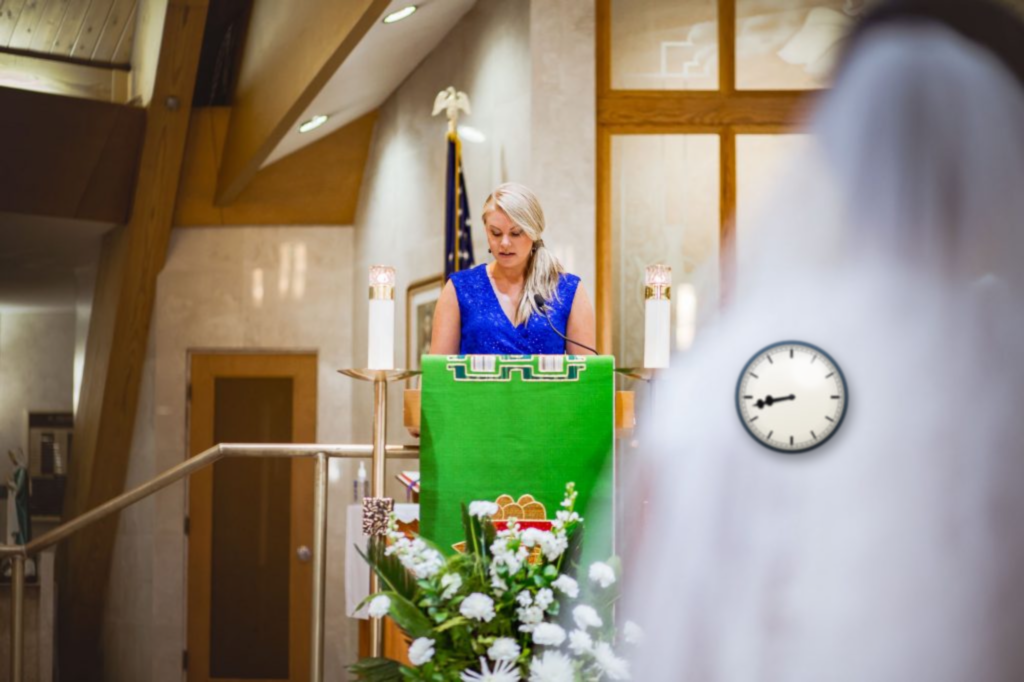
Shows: h=8 m=43
